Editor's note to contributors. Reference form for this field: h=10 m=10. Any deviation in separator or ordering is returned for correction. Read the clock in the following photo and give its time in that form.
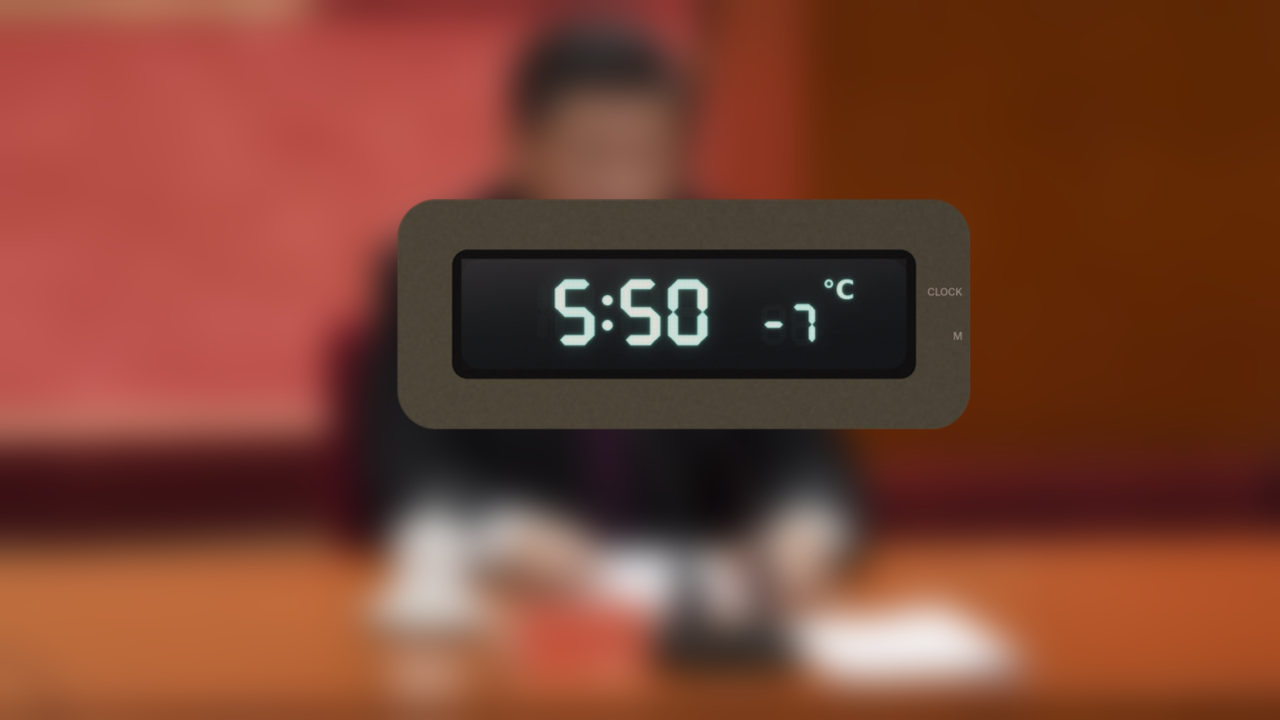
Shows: h=5 m=50
